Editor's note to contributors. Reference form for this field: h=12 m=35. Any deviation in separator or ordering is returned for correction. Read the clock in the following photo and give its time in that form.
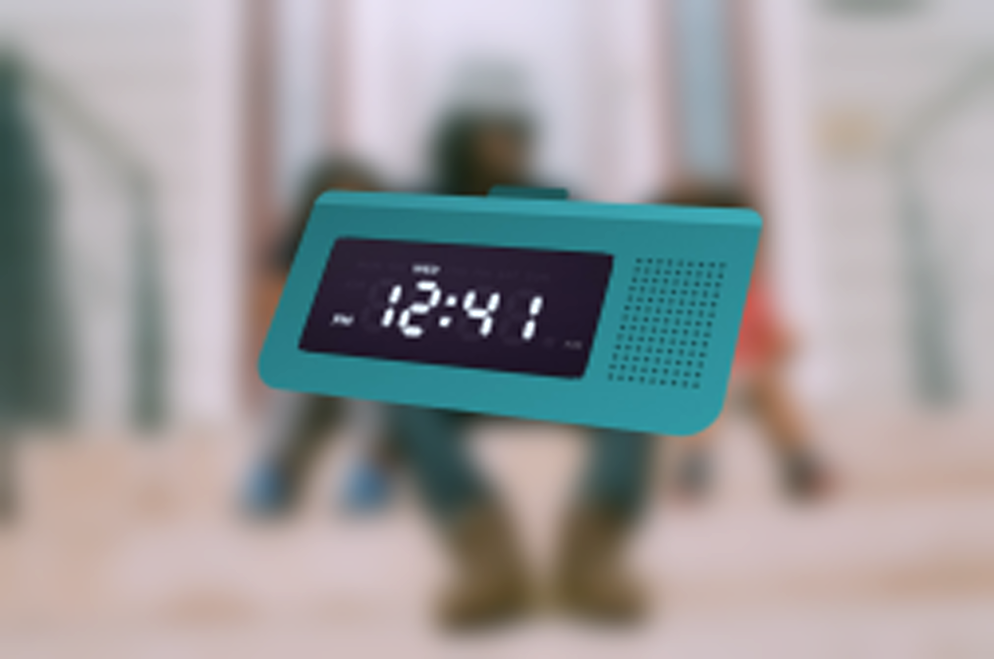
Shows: h=12 m=41
